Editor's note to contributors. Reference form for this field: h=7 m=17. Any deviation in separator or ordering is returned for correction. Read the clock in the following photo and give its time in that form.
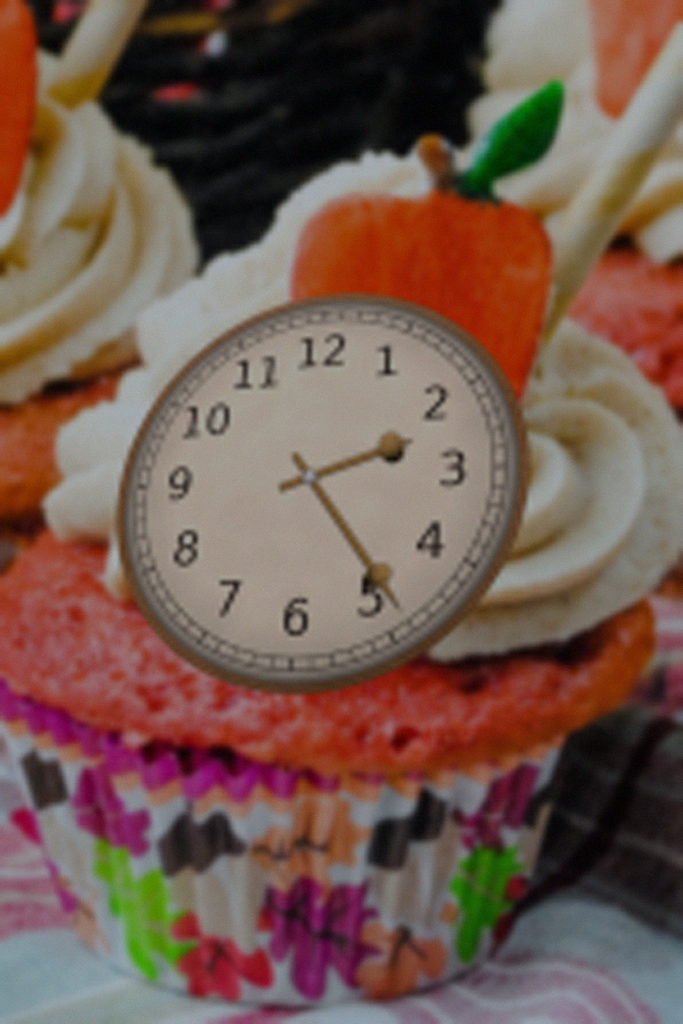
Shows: h=2 m=24
